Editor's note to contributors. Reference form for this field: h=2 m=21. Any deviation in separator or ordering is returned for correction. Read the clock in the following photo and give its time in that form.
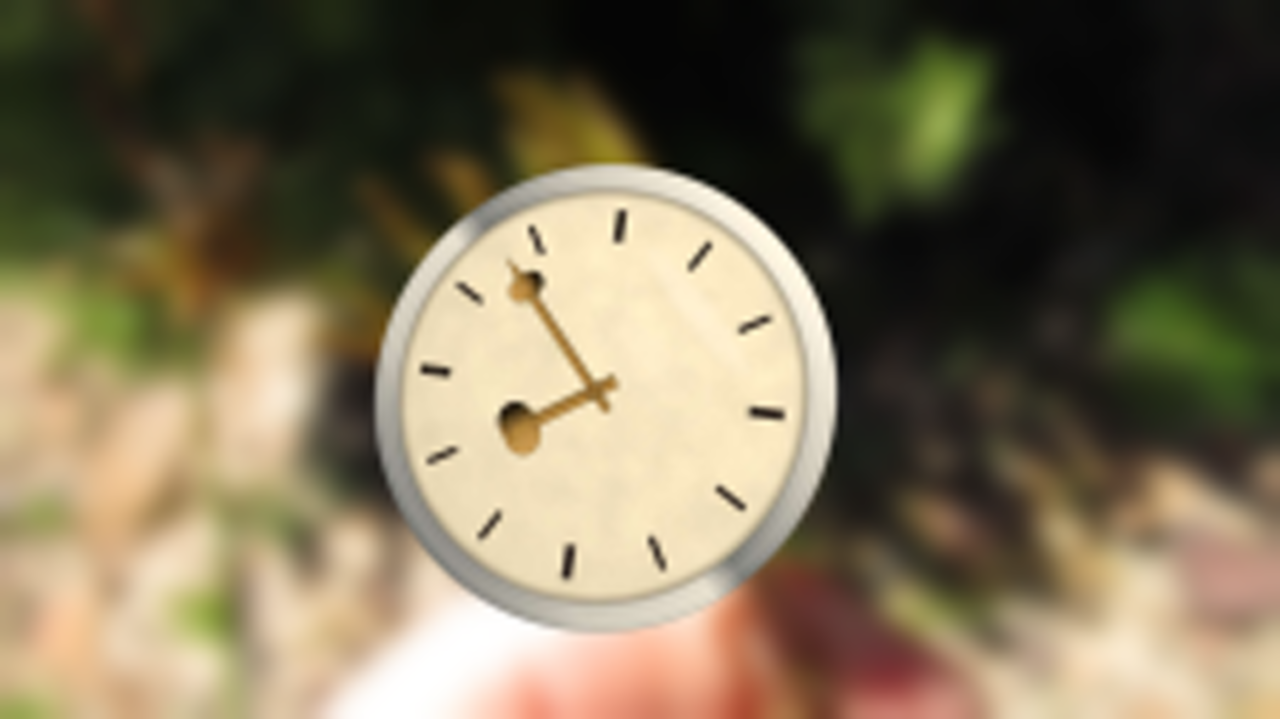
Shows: h=7 m=53
